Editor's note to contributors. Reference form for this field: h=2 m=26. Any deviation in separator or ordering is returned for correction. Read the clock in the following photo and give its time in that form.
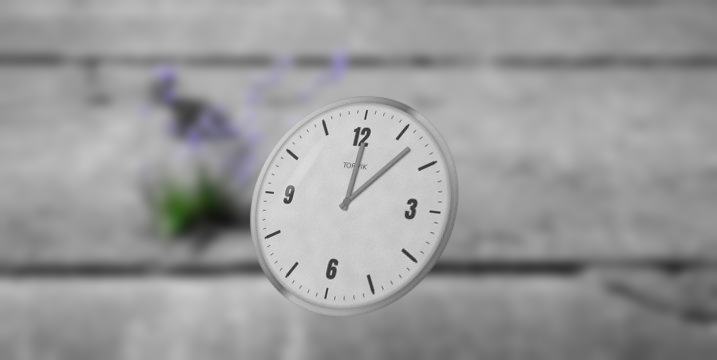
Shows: h=12 m=7
